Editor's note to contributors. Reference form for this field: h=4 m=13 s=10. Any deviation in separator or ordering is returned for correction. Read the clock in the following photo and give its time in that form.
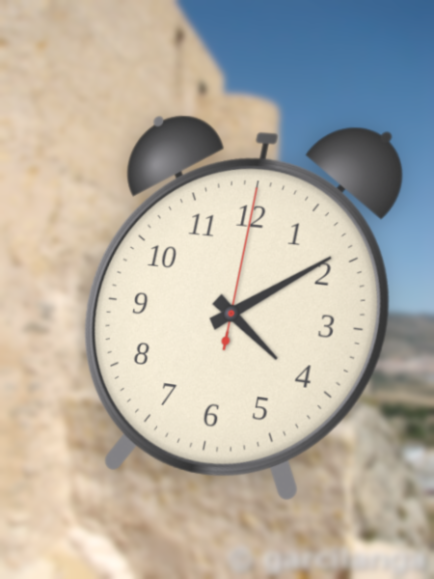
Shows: h=4 m=9 s=0
